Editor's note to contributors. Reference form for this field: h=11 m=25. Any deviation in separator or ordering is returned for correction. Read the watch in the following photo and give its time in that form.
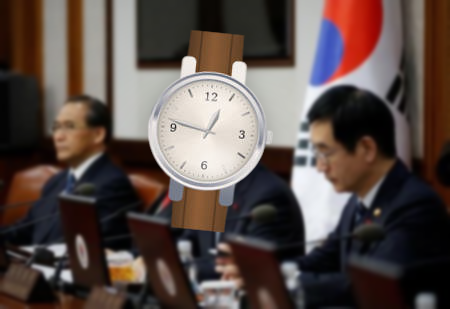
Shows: h=12 m=47
